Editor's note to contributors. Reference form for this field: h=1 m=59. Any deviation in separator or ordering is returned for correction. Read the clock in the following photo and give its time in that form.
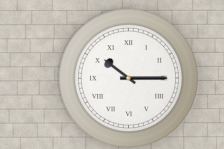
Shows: h=10 m=15
